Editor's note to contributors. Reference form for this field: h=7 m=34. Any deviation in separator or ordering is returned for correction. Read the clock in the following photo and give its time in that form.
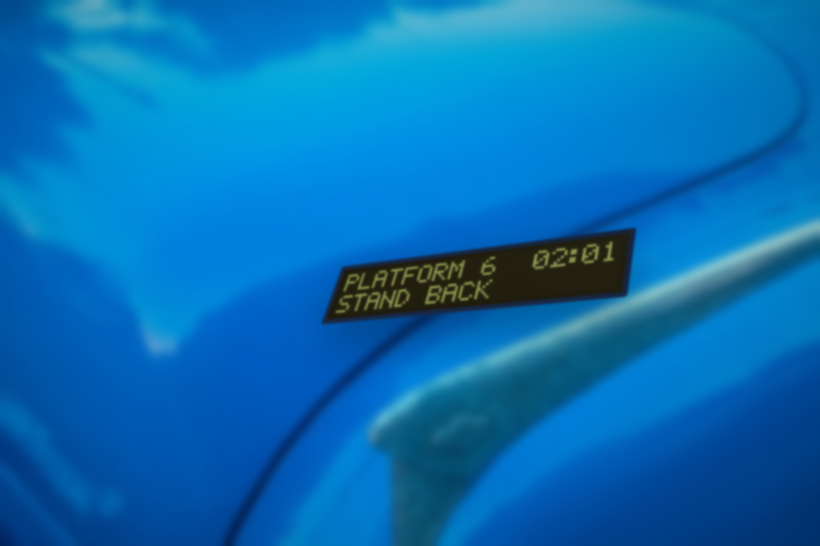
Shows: h=2 m=1
